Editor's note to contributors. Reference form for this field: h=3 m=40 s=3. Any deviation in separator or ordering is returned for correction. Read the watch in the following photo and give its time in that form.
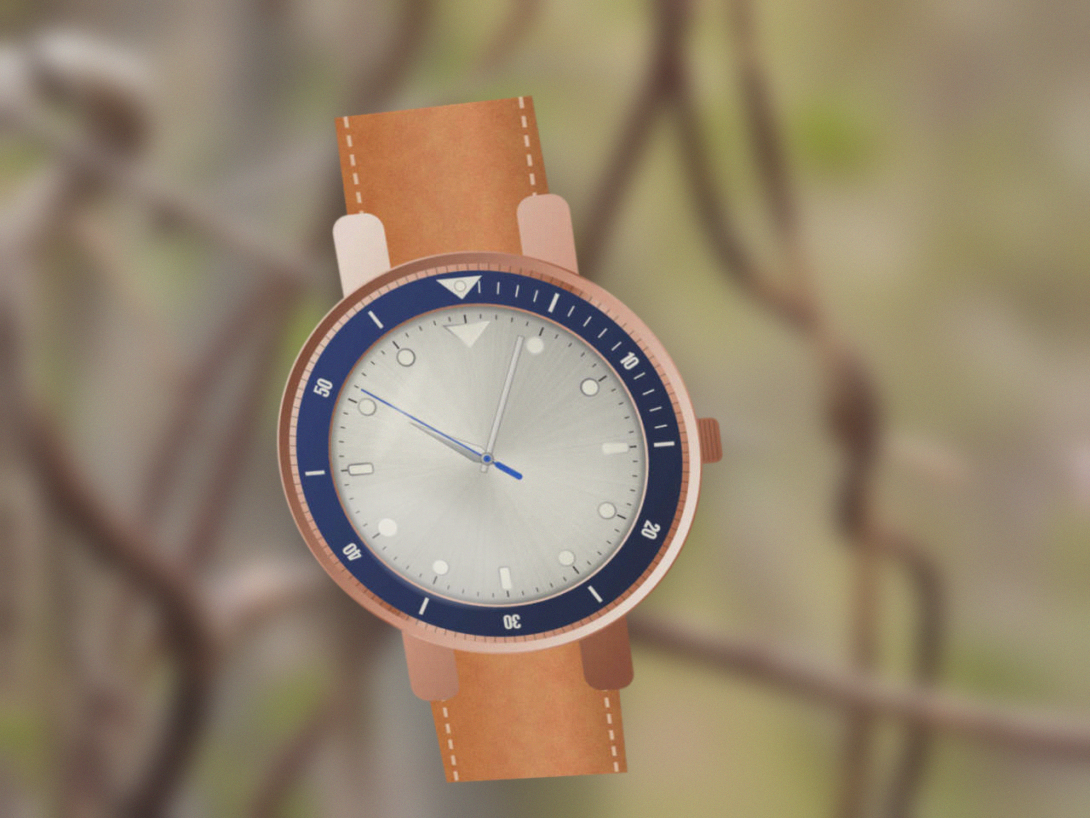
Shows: h=10 m=3 s=51
